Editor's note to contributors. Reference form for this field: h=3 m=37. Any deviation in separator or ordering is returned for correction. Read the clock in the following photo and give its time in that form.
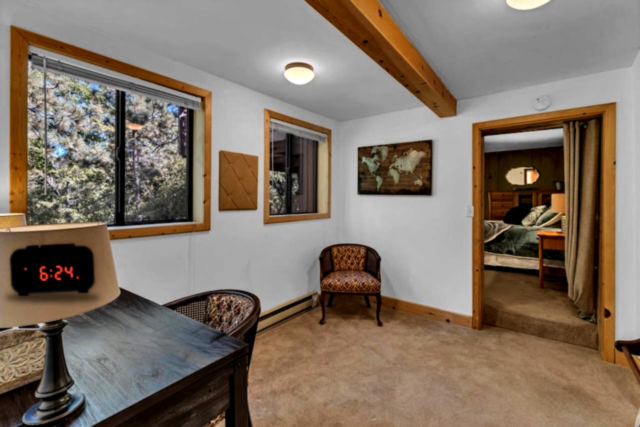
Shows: h=6 m=24
